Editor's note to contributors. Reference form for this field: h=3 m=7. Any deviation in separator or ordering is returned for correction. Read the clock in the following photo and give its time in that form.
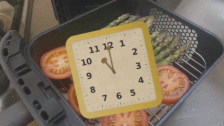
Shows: h=11 m=0
